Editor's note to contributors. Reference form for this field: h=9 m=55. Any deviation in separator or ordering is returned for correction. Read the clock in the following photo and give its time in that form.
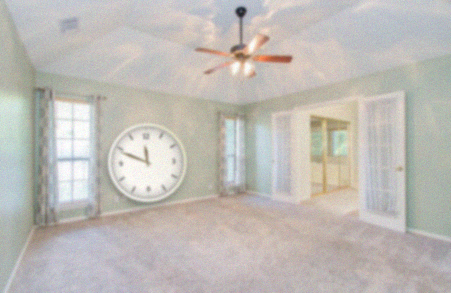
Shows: h=11 m=49
